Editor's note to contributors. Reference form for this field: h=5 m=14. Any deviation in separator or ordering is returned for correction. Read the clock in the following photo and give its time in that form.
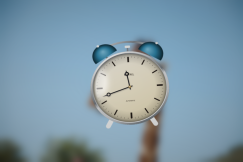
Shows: h=11 m=42
